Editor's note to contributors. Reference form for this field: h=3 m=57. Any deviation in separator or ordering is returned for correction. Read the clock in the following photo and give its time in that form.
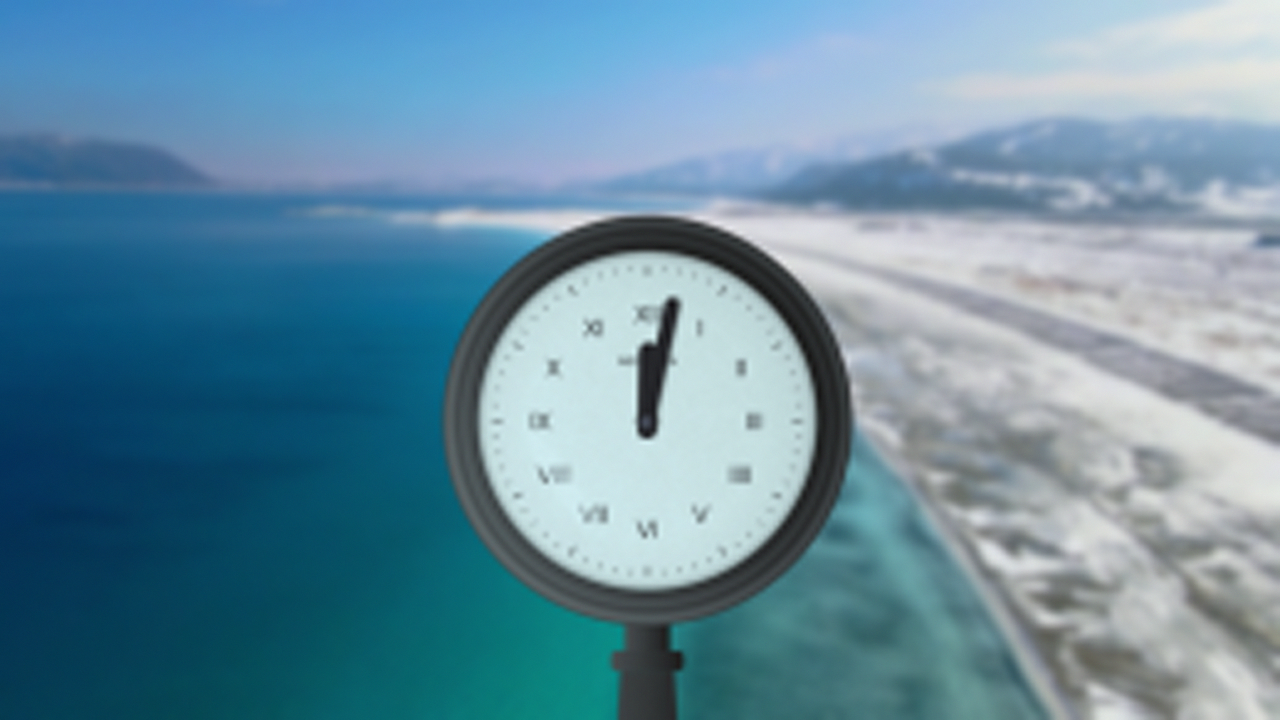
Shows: h=12 m=2
